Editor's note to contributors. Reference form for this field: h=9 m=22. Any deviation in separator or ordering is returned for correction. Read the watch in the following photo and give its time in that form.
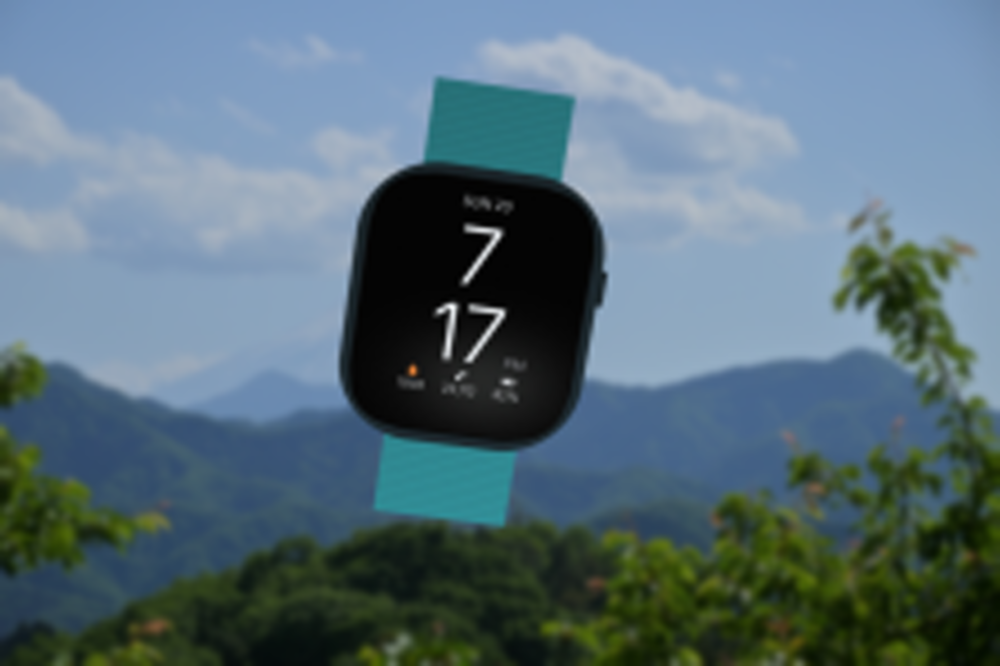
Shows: h=7 m=17
